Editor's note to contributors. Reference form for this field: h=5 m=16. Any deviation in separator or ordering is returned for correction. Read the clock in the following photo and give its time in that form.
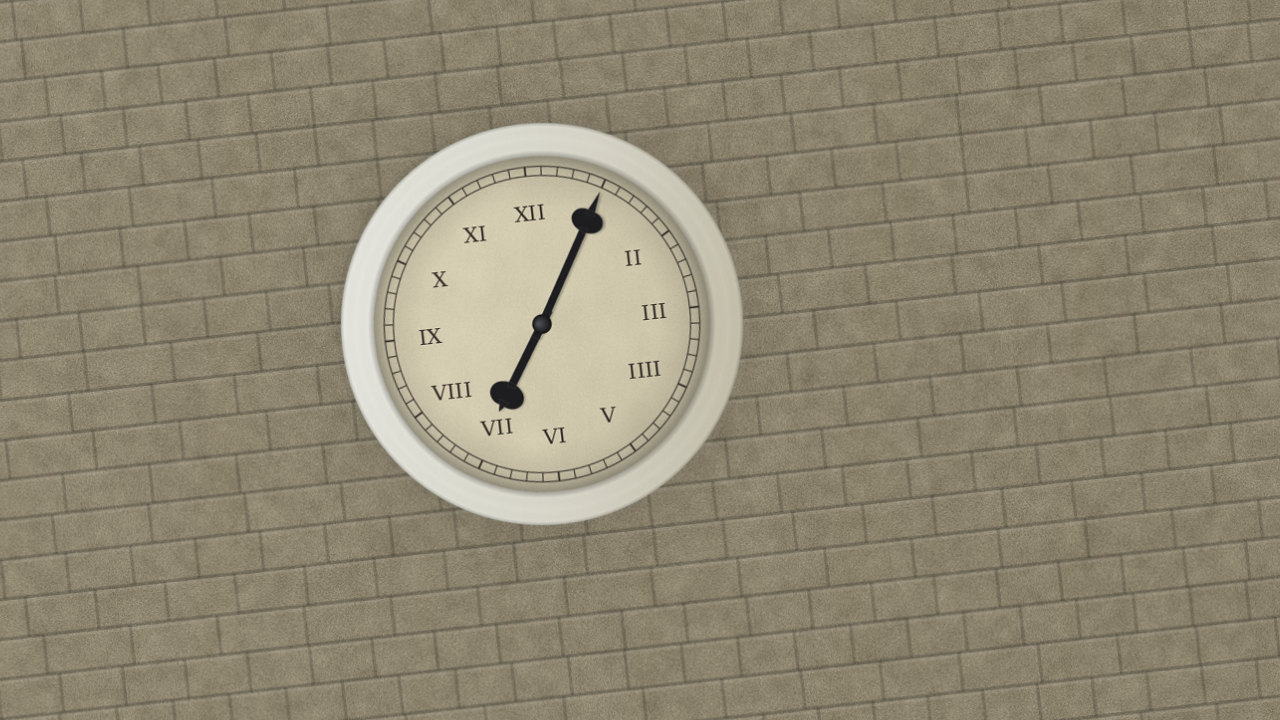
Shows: h=7 m=5
